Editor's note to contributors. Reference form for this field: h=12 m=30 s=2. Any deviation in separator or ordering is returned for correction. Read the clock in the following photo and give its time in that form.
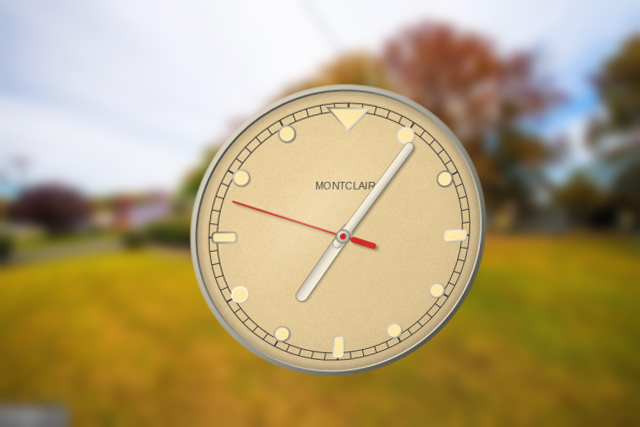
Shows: h=7 m=5 s=48
